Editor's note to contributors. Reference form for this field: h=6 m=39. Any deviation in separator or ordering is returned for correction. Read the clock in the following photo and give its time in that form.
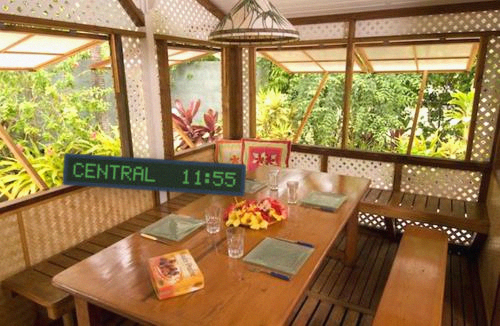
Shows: h=11 m=55
